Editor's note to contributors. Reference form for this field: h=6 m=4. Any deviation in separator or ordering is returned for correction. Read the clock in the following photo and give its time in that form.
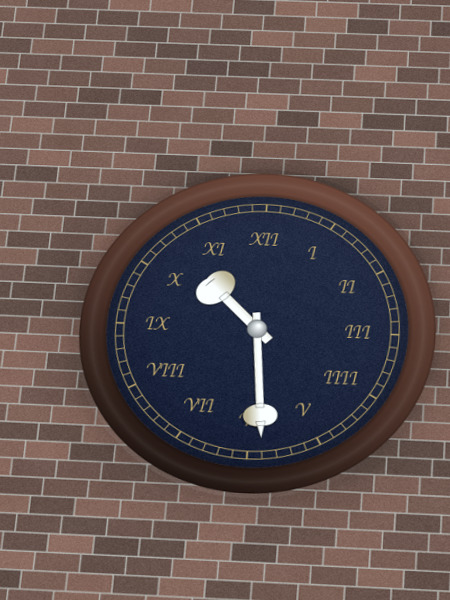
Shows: h=10 m=29
